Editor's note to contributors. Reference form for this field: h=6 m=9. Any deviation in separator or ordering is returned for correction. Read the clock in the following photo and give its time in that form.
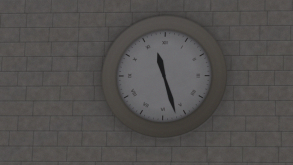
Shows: h=11 m=27
